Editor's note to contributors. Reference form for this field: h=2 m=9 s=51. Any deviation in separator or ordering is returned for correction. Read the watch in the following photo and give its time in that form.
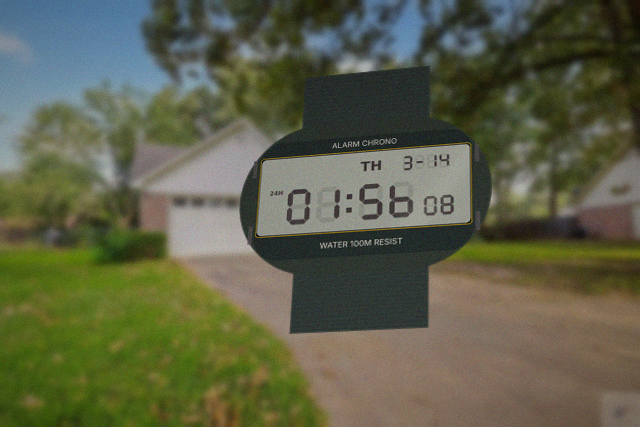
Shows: h=1 m=56 s=8
